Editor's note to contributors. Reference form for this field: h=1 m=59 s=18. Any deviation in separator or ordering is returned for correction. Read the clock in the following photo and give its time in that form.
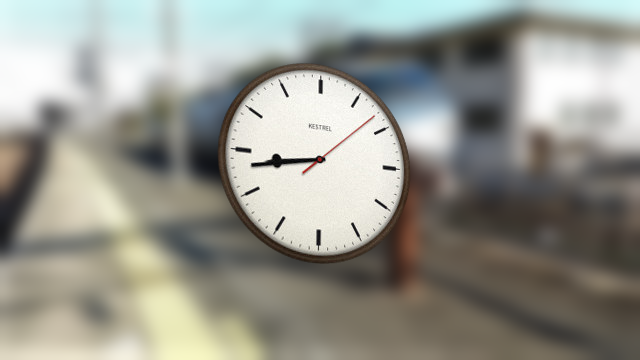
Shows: h=8 m=43 s=8
